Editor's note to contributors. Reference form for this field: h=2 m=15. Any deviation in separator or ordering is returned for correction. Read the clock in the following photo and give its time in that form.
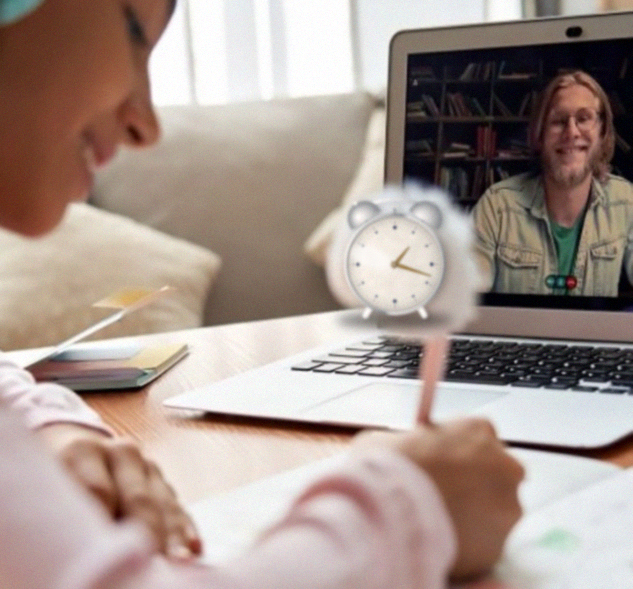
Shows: h=1 m=18
